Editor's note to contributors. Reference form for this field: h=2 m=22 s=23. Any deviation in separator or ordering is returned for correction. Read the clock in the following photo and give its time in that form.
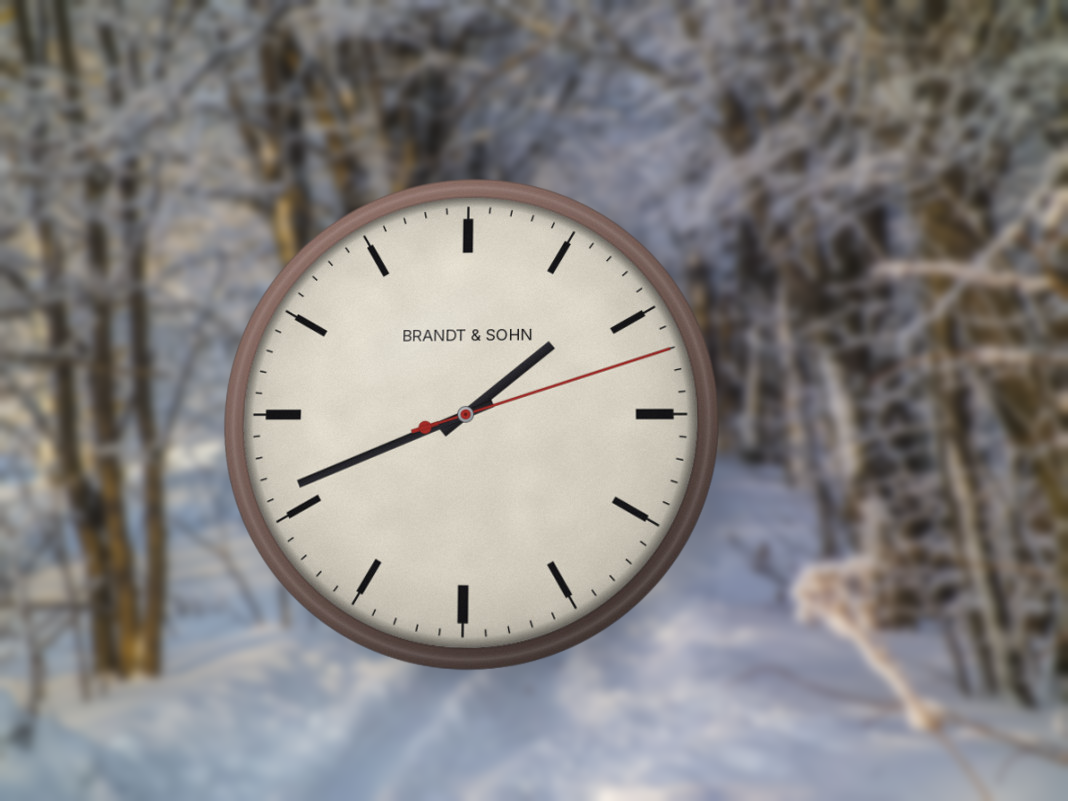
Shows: h=1 m=41 s=12
